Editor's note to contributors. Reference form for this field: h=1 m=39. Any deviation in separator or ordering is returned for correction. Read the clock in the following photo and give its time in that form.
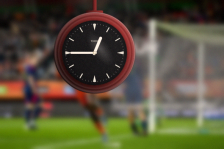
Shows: h=12 m=45
